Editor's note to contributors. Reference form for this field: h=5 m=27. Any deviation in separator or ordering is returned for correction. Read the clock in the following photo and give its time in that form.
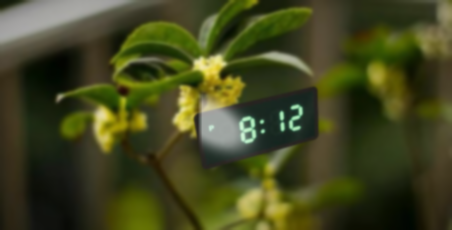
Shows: h=8 m=12
